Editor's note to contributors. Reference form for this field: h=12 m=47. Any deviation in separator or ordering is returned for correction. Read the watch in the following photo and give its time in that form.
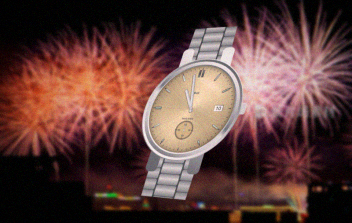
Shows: h=10 m=58
